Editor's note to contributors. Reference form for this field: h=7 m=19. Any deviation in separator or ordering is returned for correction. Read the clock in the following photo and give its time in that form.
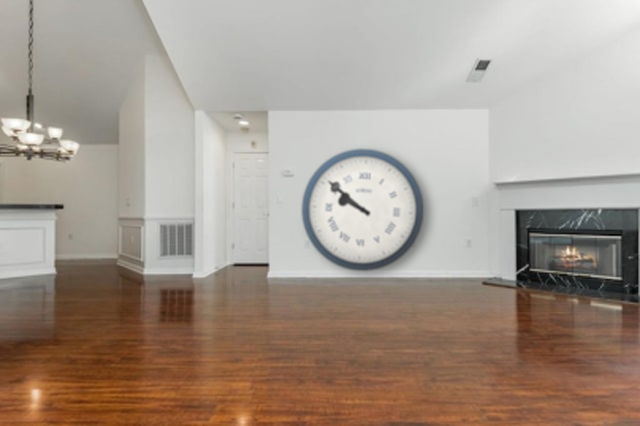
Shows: h=9 m=51
